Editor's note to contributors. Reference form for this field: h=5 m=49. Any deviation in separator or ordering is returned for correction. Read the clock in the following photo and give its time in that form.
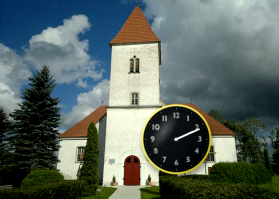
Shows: h=2 m=11
